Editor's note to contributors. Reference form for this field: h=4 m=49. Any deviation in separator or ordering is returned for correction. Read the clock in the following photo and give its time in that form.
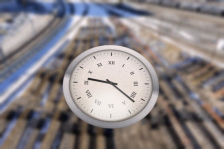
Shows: h=9 m=22
